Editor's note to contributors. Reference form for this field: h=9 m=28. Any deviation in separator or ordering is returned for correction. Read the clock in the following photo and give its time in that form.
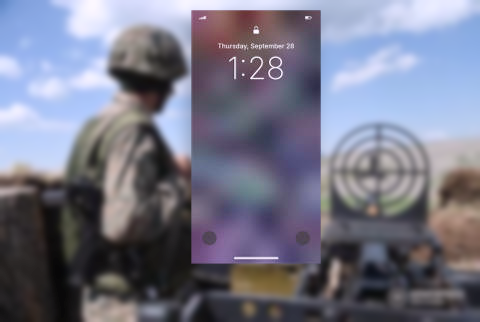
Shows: h=1 m=28
